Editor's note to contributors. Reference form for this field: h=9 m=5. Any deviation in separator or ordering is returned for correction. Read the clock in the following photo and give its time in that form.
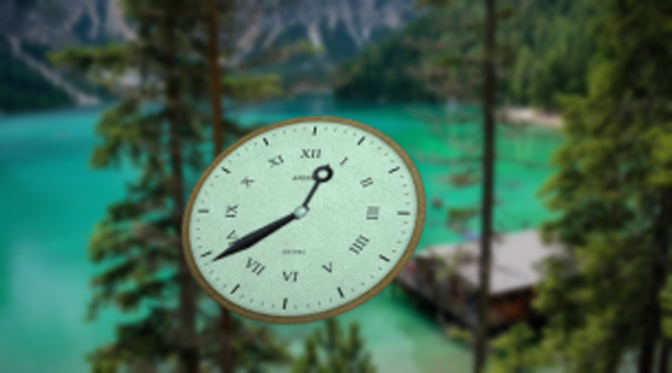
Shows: h=12 m=39
